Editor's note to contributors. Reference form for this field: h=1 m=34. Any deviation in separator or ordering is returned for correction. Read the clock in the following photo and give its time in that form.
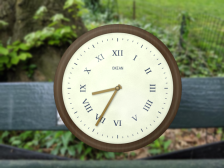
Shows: h=8 m=35
